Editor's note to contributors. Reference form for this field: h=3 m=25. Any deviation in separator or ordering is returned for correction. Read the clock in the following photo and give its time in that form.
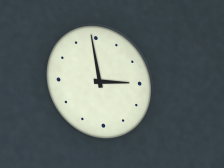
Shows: h=2 m=59
